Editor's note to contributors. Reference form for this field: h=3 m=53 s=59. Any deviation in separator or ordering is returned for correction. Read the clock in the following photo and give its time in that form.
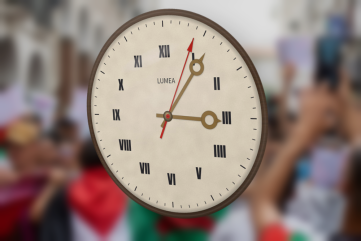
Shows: h=3 m=6 s=4
